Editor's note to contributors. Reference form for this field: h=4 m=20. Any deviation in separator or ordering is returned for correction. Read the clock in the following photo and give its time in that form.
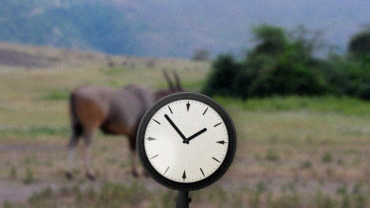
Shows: h=1 m=53
